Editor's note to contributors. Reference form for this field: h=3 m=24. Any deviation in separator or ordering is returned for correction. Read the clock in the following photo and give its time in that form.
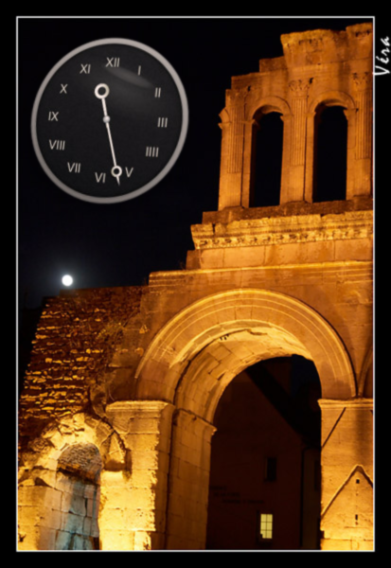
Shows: h=11 m=27
